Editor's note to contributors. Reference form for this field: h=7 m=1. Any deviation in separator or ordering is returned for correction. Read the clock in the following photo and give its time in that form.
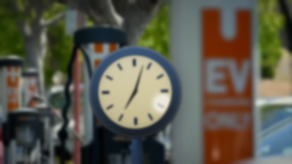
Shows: h=7 m=3
